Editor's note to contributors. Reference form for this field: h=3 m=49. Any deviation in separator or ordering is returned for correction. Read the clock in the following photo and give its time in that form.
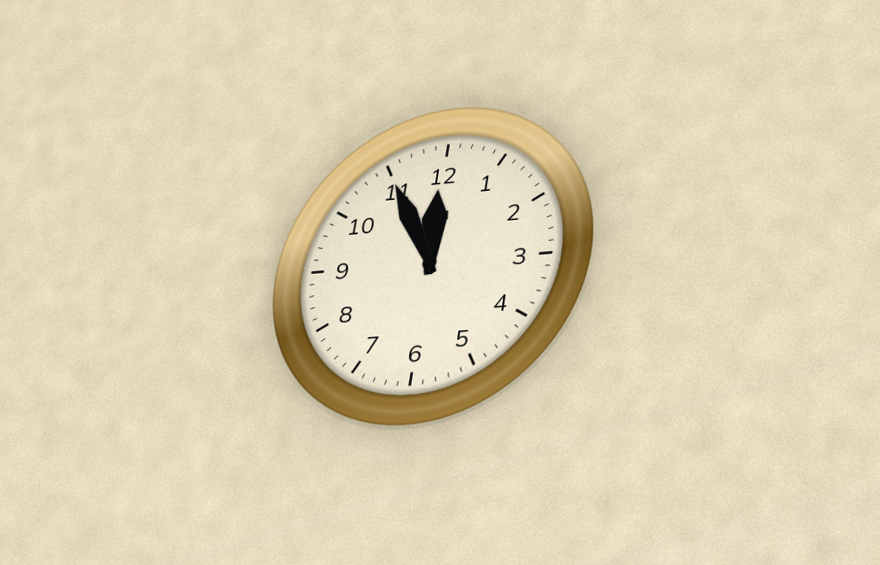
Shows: h=11 m=55
